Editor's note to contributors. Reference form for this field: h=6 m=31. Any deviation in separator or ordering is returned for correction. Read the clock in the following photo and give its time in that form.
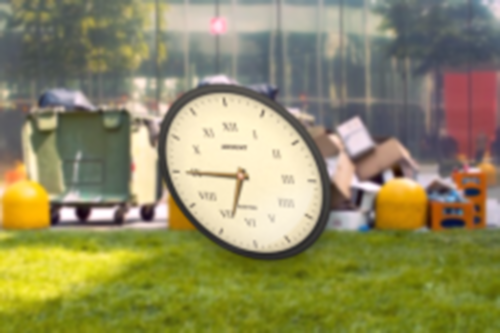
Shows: h=6 m=45
